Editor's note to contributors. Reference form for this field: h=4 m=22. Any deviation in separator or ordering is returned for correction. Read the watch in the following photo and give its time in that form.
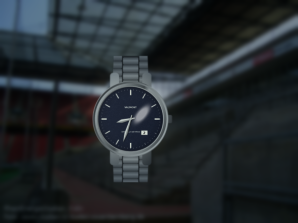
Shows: h=8 m=33
